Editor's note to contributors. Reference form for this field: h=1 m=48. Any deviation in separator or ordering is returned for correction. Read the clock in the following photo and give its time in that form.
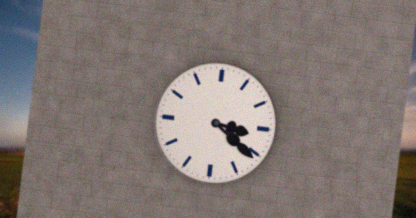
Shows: h=3 m=21
